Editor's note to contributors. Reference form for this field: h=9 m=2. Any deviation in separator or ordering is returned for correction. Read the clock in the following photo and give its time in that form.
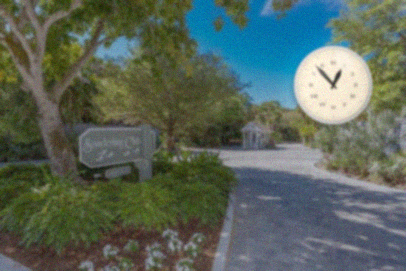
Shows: h=12 m=53
